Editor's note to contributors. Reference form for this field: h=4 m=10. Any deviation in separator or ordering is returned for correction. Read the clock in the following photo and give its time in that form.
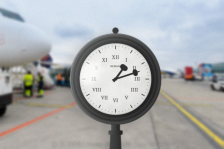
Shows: h=1 m=12
